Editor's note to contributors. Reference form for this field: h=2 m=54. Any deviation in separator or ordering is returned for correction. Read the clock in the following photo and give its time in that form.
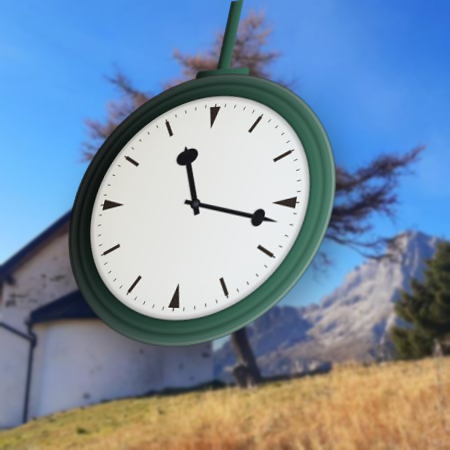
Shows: h=11 m=17
